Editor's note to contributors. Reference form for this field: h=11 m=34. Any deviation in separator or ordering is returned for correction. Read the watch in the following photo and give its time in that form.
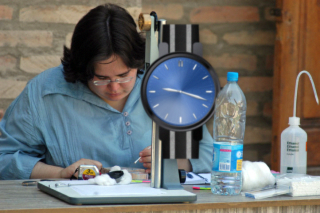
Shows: h=9 m=18
